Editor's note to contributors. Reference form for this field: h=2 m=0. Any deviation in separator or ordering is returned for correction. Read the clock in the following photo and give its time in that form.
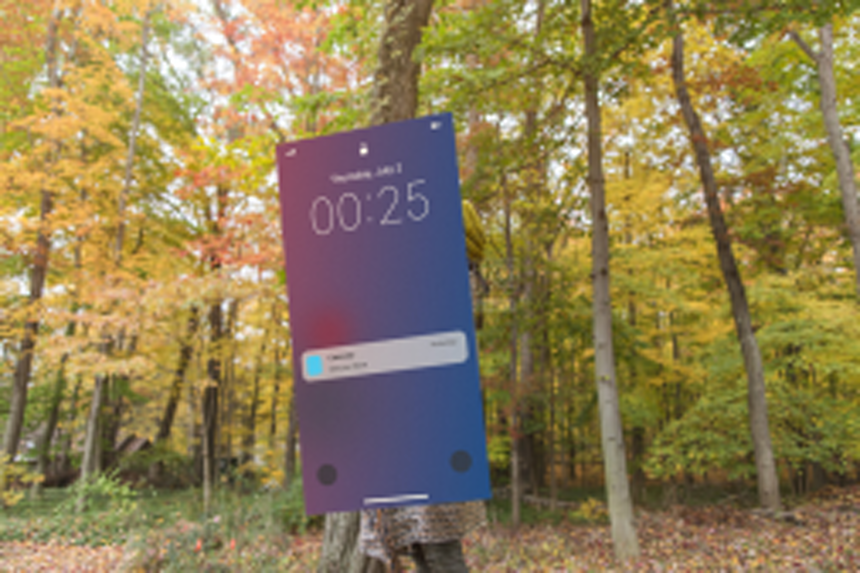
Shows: h=0 m=25
